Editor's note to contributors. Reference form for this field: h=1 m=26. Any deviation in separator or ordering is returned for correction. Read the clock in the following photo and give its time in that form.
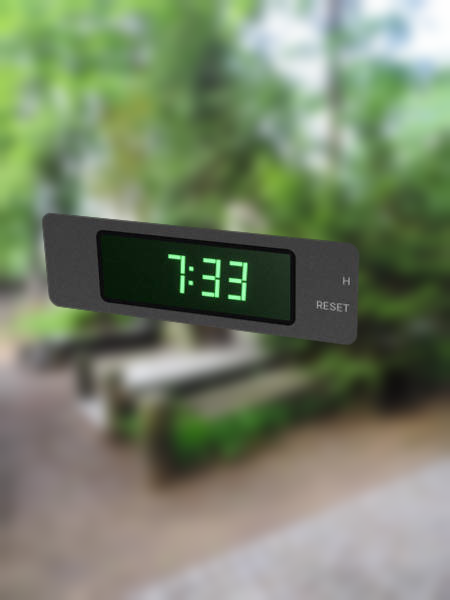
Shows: h=7 m=33
